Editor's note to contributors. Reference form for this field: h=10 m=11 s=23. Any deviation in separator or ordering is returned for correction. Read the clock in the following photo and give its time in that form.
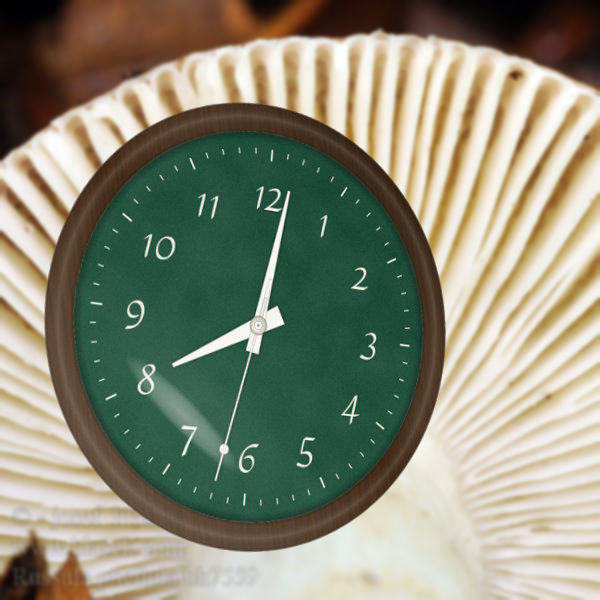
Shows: h=8 m=1 s=32
